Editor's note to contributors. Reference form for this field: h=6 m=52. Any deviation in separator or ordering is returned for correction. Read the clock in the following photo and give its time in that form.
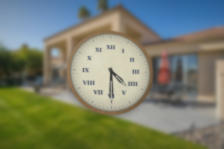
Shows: h=4 m=30
